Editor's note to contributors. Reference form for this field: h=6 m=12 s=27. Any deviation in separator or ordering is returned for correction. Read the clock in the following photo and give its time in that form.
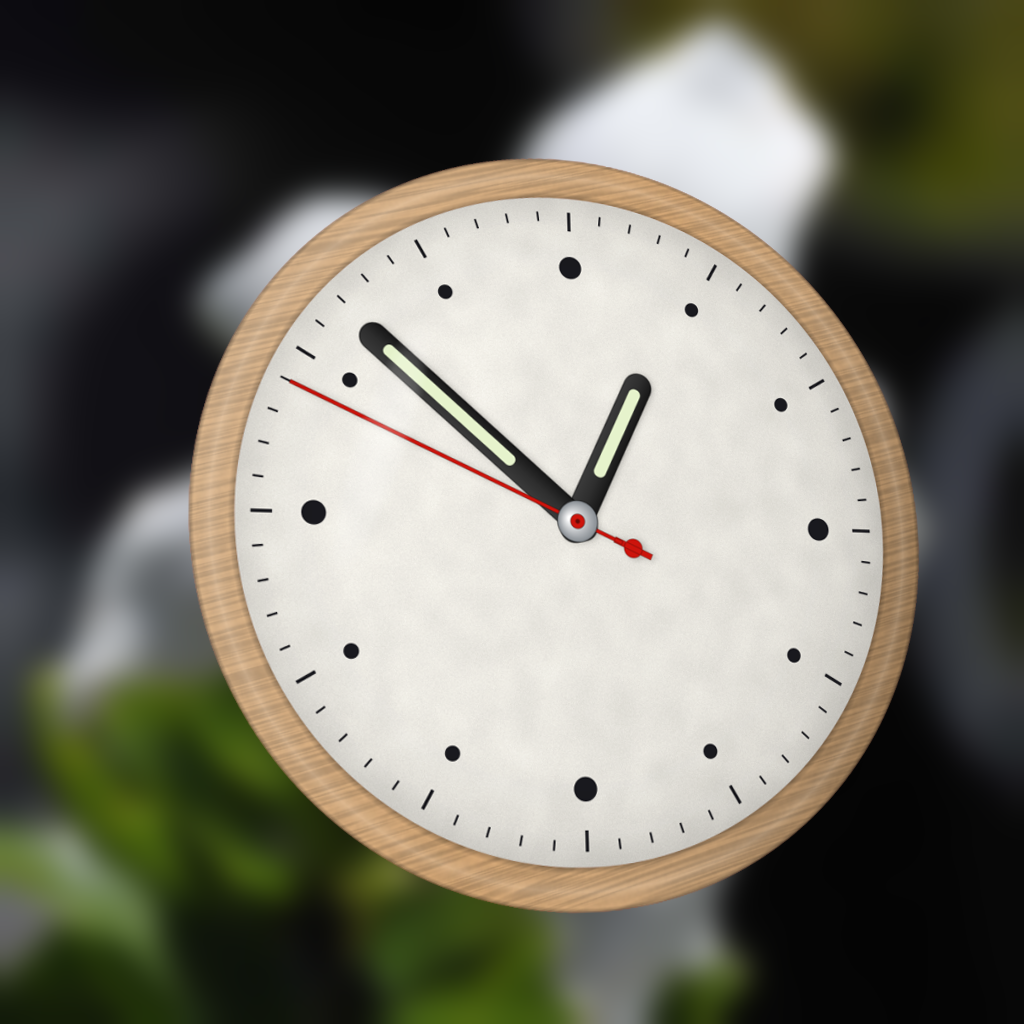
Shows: h=12 m=51 s=49
